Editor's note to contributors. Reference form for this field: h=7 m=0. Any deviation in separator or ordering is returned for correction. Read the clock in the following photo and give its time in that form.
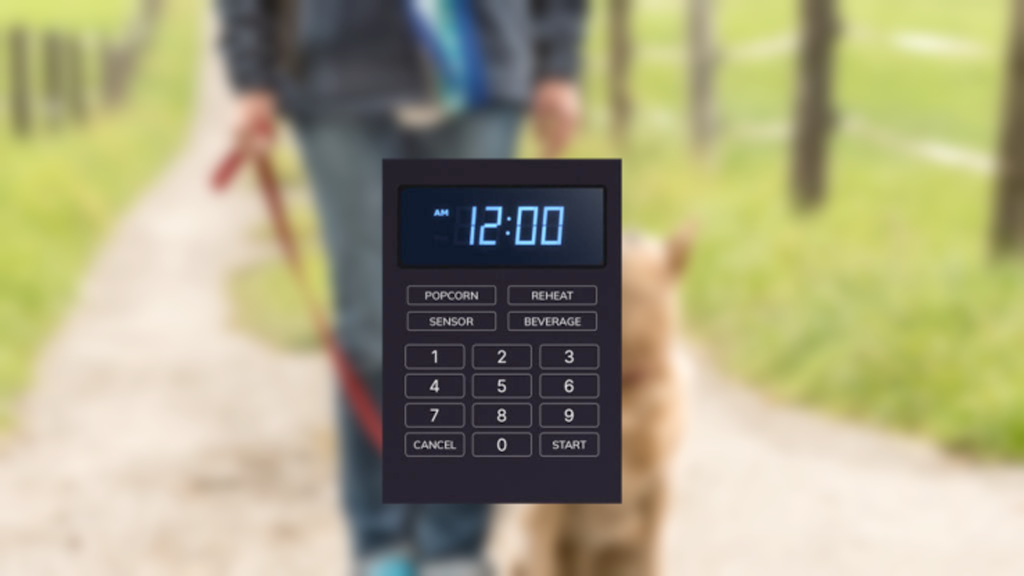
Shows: h=12 m=0
